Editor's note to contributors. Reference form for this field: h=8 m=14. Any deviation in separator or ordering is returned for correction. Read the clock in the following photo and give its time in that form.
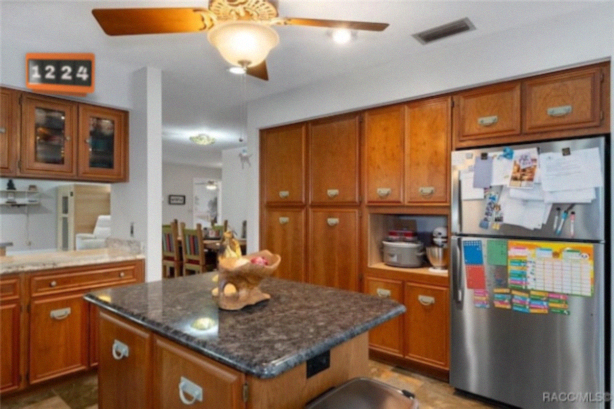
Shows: h=12 m=24
